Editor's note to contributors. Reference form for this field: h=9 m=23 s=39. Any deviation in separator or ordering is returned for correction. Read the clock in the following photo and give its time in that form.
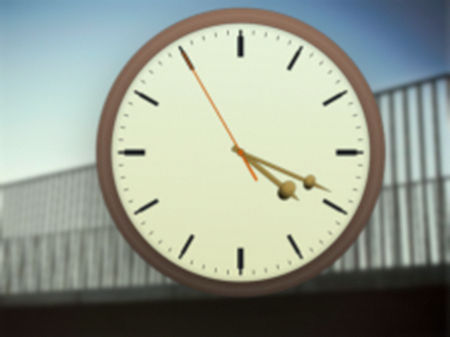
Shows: h=4 m=18 s=55
